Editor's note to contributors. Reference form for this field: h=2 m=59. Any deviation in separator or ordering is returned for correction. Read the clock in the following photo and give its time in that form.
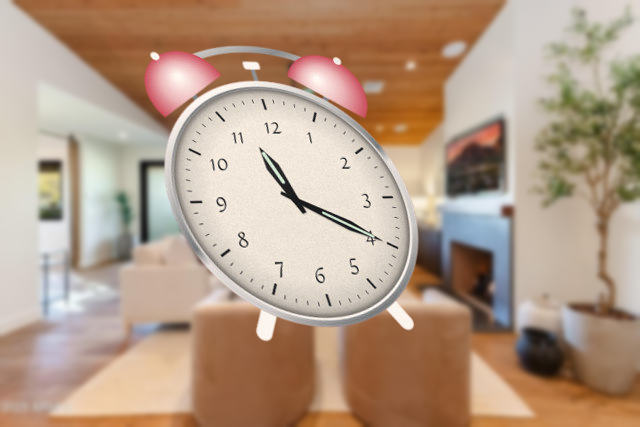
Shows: h=11 m=20
